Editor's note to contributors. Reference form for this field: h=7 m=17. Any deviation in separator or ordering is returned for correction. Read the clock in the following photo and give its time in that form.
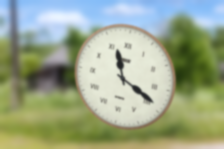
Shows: h=11 m=19
